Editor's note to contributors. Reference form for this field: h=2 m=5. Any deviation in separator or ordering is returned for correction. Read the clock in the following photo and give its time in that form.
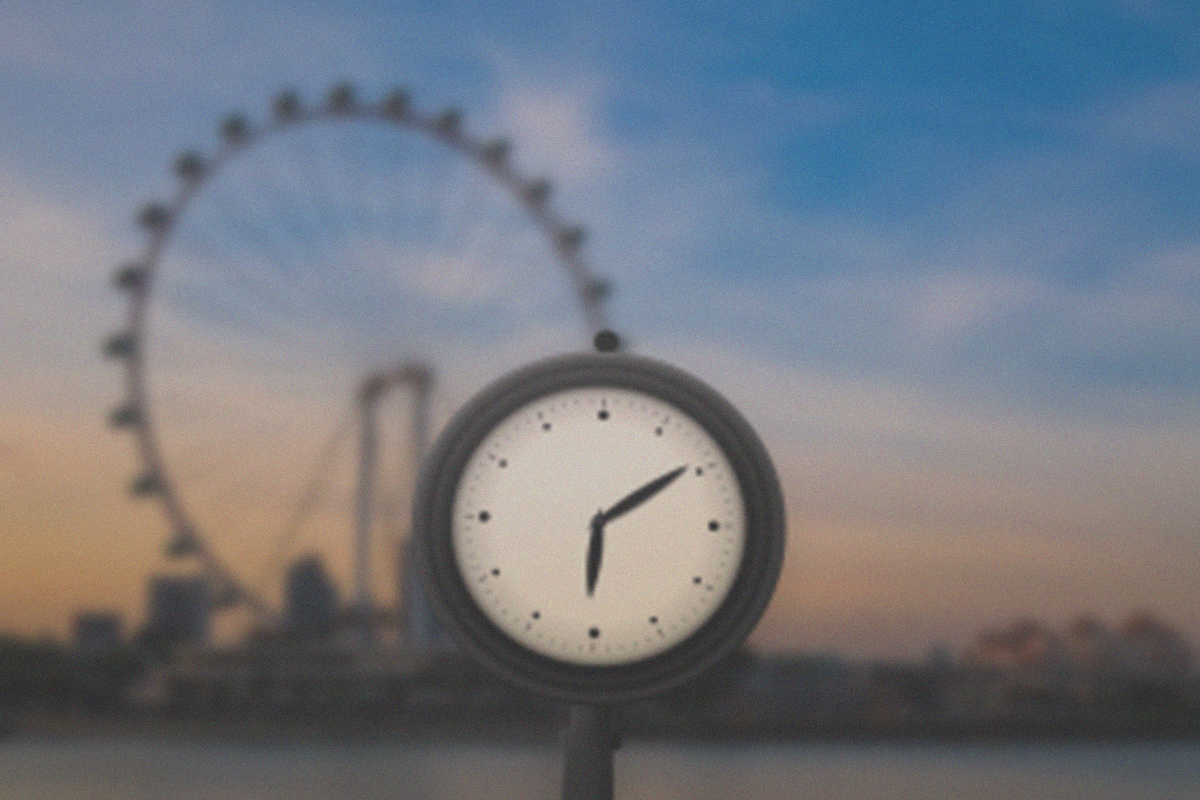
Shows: h=6 m=9
